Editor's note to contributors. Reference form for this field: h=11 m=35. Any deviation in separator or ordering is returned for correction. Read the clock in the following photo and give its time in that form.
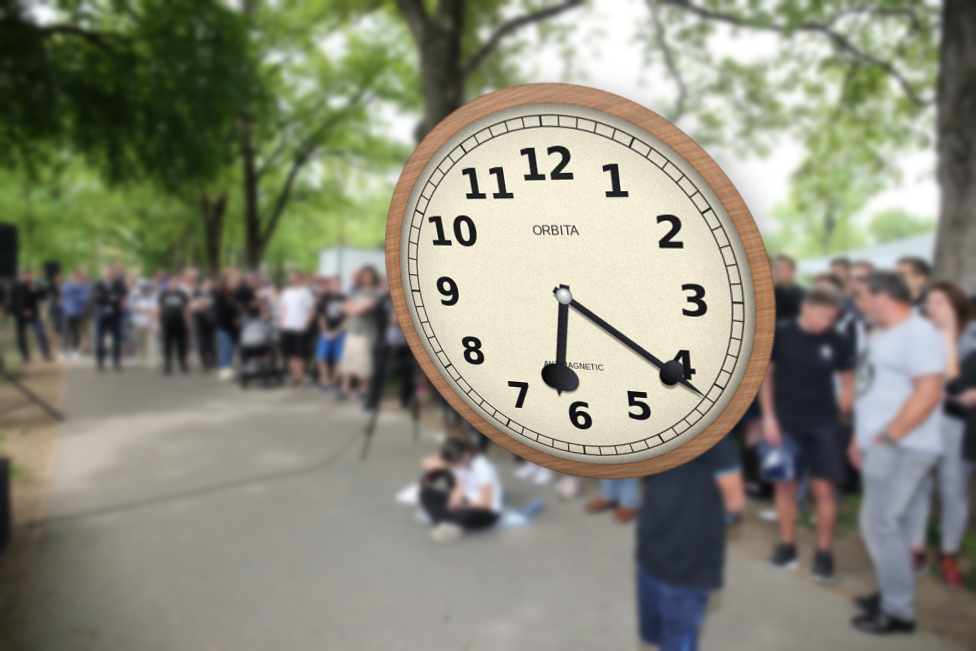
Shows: h=6 m=21
